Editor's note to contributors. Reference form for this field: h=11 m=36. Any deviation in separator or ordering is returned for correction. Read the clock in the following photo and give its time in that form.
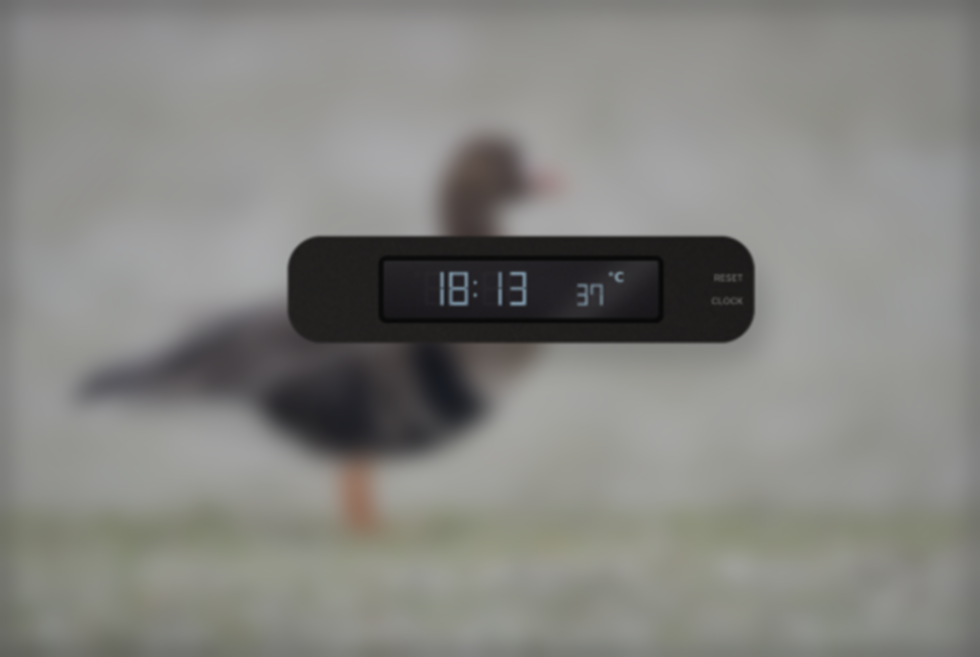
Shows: h=18 m=13
